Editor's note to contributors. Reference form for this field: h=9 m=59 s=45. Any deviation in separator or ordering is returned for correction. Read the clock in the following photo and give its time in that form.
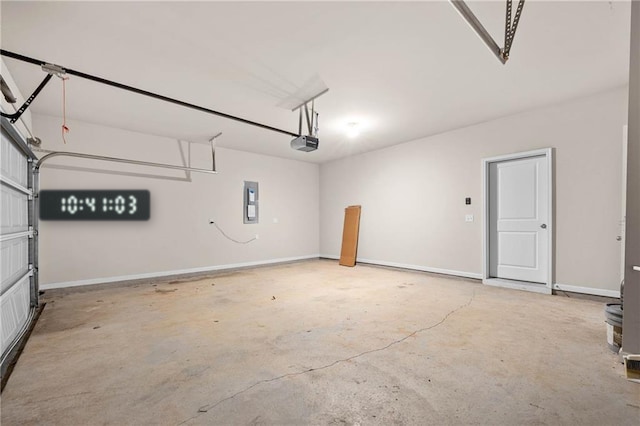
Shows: h=10 m=41 s=3
